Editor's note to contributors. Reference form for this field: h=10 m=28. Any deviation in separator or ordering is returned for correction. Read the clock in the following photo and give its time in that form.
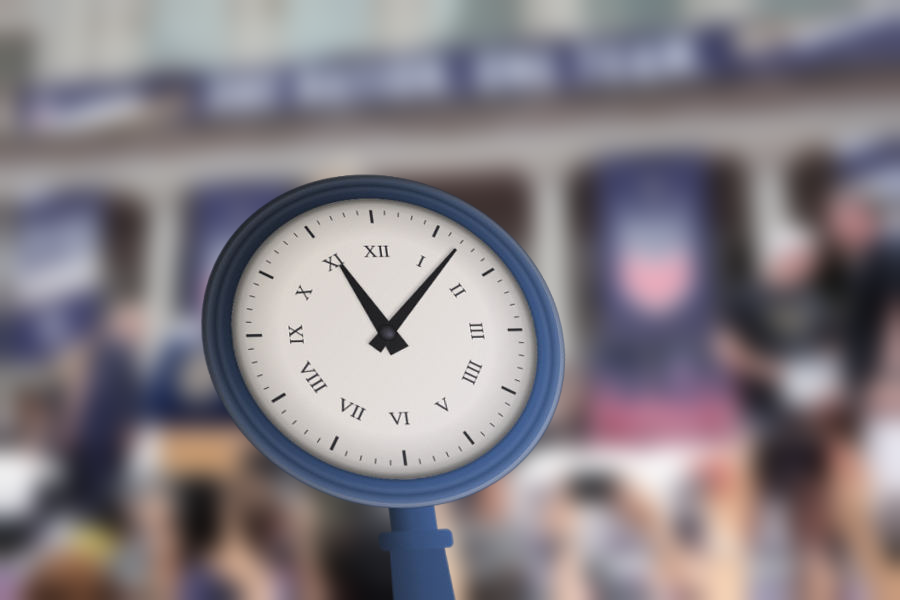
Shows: h=11 m=7
